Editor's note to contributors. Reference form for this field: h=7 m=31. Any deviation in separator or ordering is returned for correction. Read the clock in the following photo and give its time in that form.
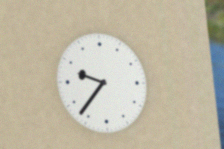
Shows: h=9 m=37
